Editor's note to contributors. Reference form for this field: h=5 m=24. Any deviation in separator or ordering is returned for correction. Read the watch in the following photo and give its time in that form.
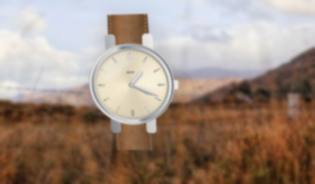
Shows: h=1 m=19
